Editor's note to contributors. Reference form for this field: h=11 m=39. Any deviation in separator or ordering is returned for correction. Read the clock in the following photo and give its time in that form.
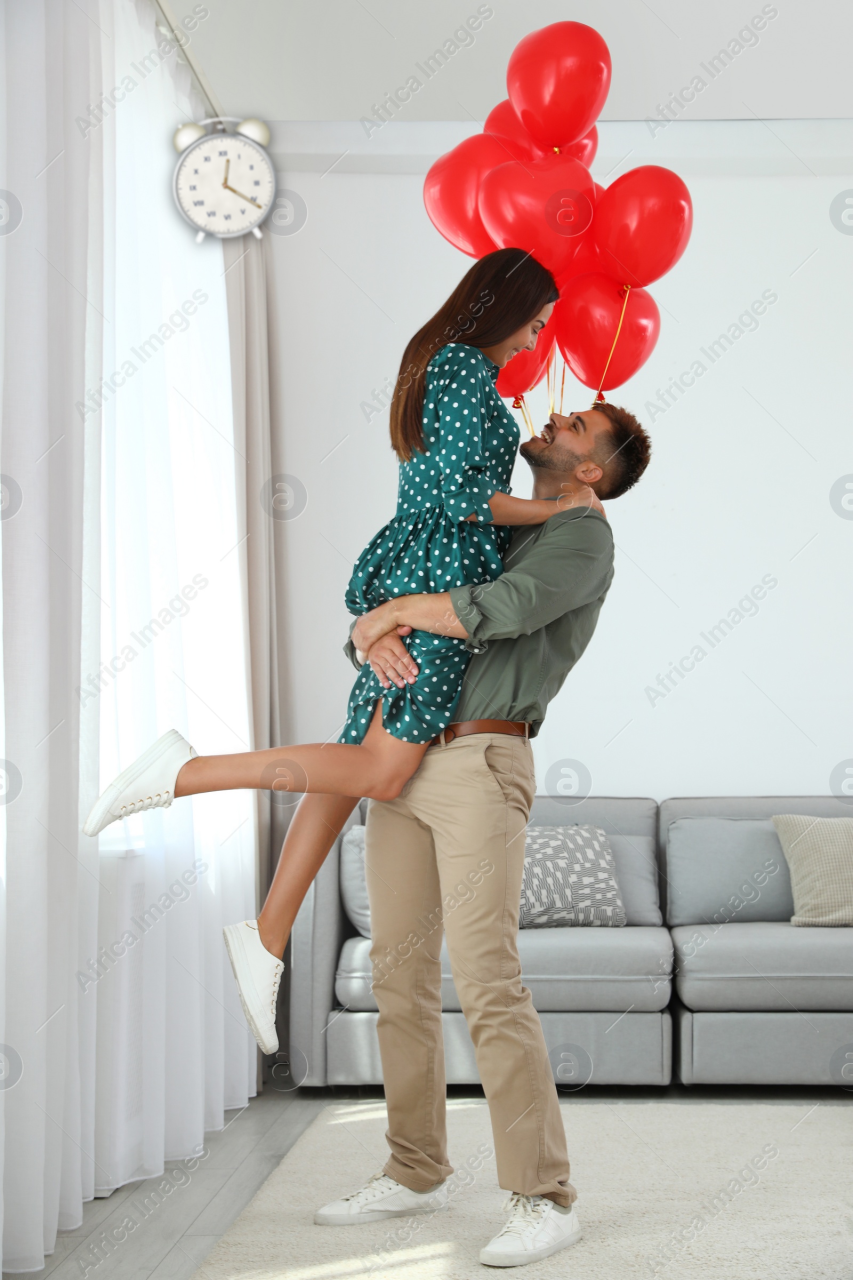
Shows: h=12 m=21
